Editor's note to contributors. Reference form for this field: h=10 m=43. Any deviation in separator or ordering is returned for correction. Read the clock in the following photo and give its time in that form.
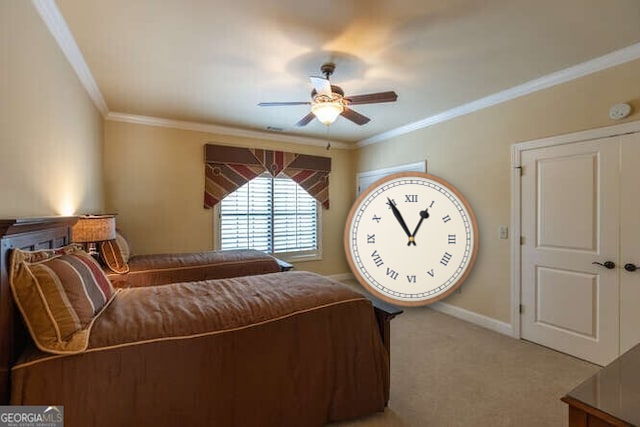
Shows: h=12 m=55
